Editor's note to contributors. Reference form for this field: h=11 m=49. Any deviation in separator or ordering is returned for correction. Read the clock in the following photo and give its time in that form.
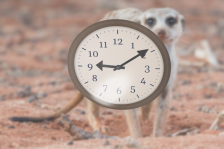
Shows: h=9 m=9
